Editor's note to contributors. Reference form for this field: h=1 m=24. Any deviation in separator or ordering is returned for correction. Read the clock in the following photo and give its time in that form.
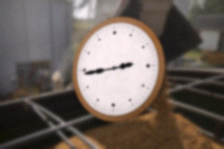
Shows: h=2 m=44
